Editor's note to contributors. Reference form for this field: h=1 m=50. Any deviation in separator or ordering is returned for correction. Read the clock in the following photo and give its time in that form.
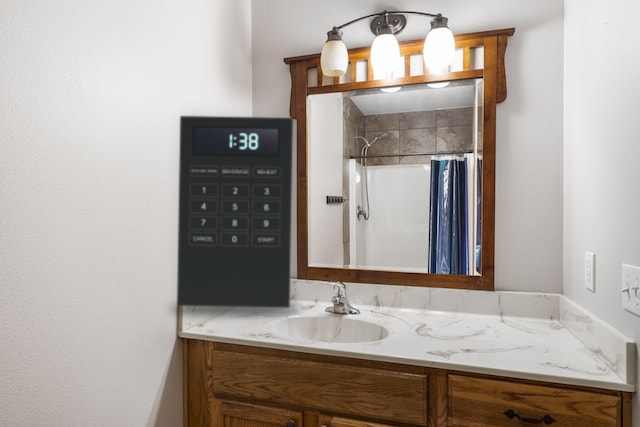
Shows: h=1 m=38
